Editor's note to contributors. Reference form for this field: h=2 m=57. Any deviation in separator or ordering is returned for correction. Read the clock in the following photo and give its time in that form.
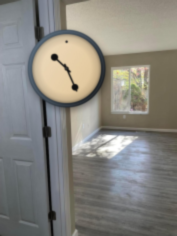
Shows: h=10 m=26
